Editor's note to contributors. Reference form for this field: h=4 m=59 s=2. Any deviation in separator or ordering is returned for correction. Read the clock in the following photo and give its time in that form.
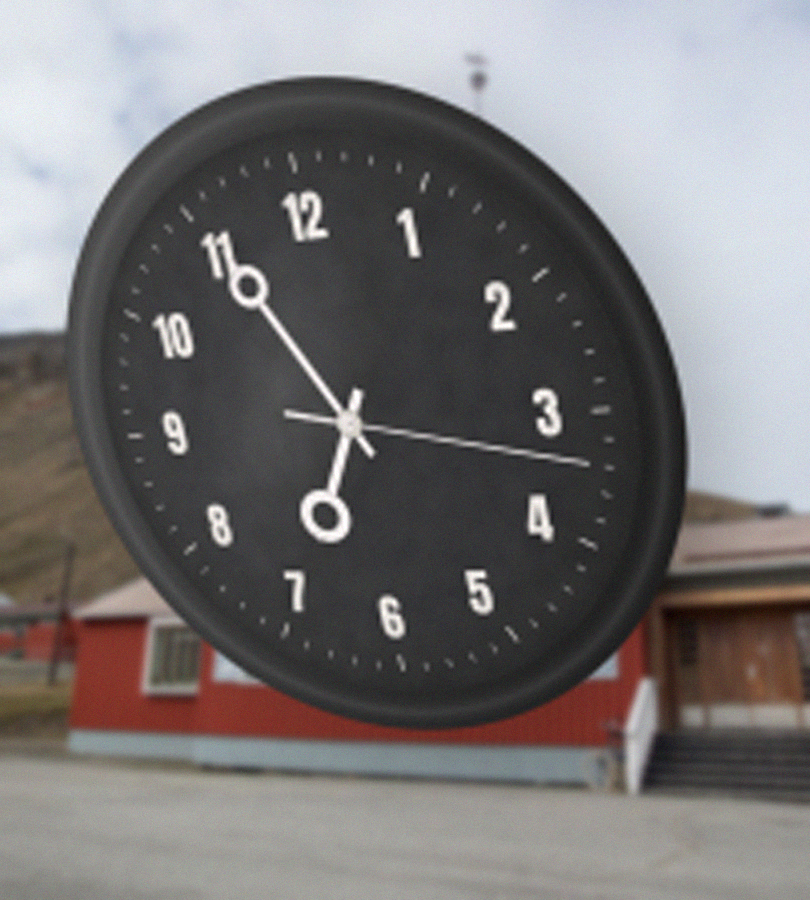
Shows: h=6 m=55 s=17
